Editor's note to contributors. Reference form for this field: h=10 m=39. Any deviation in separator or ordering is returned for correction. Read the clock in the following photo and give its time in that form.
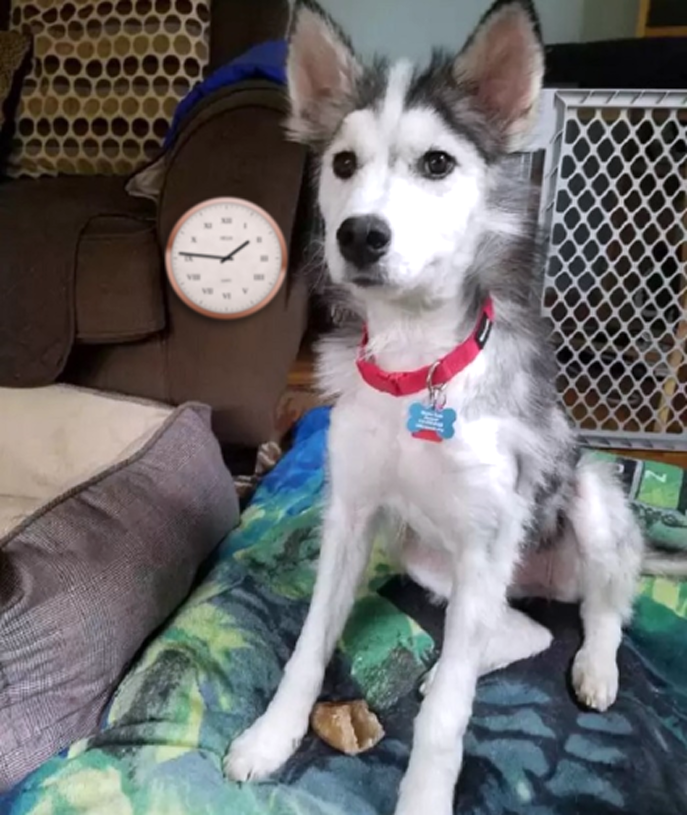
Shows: h=1 m=46
